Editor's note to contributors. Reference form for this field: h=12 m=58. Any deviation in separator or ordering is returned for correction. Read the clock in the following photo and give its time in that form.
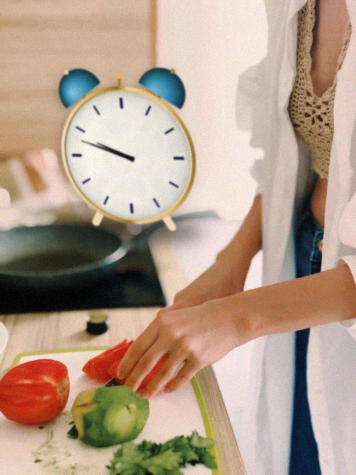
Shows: h=9 m=48
